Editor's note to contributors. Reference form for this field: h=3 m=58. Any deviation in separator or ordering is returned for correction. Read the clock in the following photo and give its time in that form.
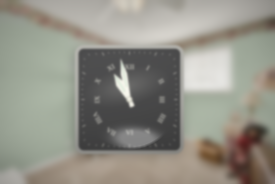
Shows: h=10 m=58
